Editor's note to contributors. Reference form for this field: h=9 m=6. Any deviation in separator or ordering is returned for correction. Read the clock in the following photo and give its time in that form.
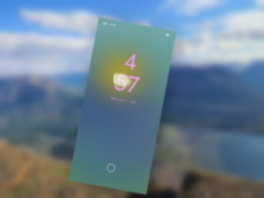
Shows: h=4 m=57
